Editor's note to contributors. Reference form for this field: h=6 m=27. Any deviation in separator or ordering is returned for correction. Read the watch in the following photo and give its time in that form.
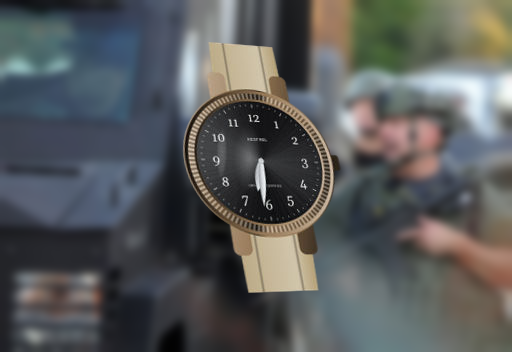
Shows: h=6 m=31
